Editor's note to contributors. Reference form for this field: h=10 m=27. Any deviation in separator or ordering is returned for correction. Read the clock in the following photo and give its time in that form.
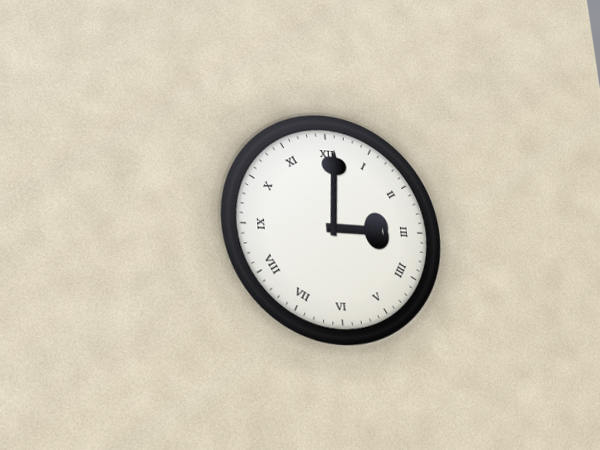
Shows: h=3 m=1
